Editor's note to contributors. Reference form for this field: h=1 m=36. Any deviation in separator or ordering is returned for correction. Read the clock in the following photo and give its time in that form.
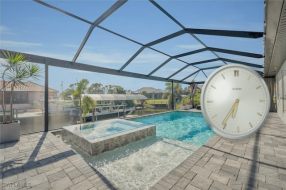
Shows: h=6 m=36
